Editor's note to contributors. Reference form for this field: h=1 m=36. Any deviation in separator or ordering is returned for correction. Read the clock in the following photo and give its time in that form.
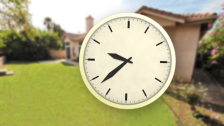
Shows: h=9 m=38
